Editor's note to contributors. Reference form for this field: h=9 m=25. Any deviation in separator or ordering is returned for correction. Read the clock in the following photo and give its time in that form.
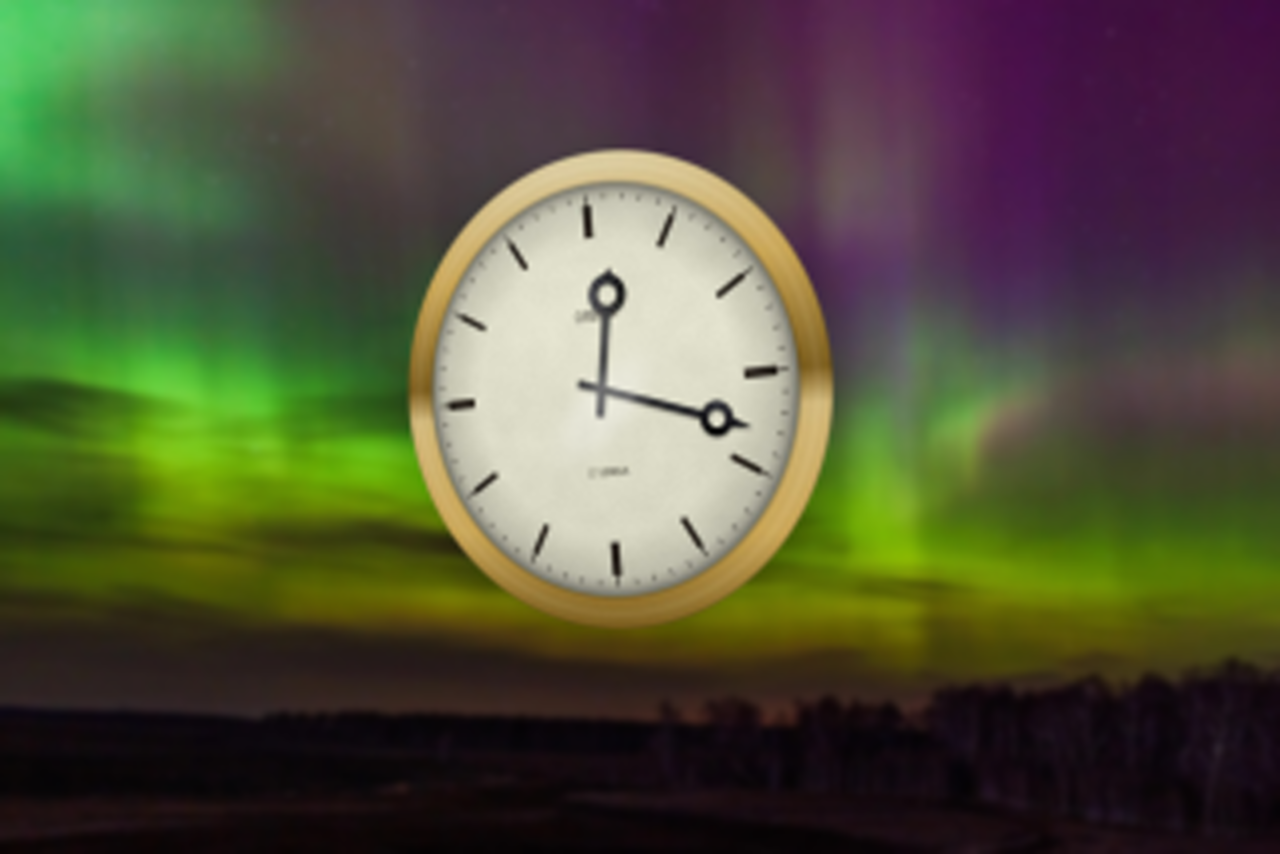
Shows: h=12 m=18
